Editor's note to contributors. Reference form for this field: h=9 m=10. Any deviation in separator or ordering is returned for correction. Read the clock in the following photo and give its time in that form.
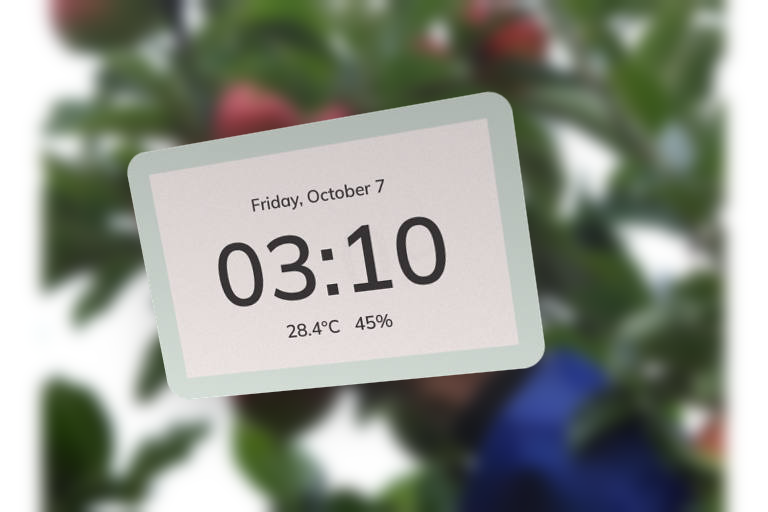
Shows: h=3 m=10
